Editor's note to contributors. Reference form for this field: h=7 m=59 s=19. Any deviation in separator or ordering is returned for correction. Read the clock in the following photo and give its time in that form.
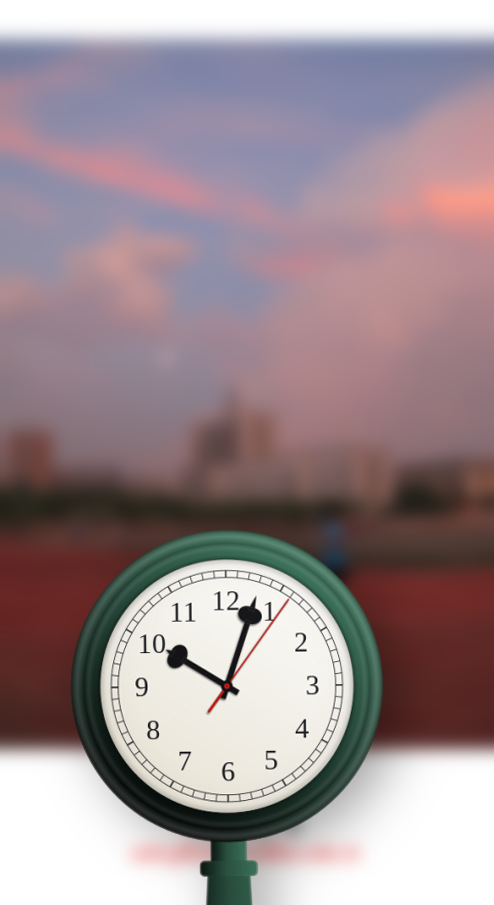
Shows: h=10 m=3 s=6
